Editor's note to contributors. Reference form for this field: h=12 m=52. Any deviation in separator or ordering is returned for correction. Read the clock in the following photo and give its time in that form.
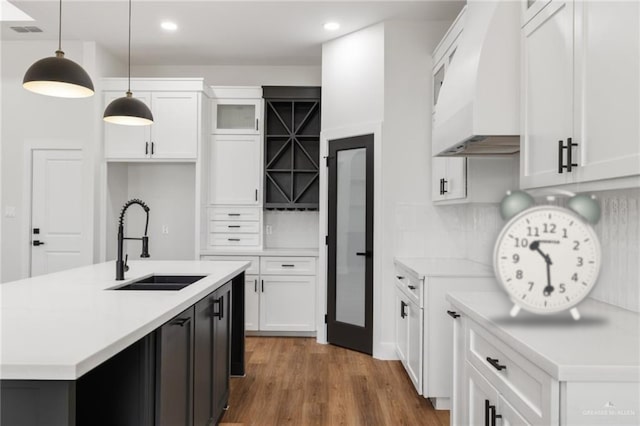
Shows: h=10 m=29
